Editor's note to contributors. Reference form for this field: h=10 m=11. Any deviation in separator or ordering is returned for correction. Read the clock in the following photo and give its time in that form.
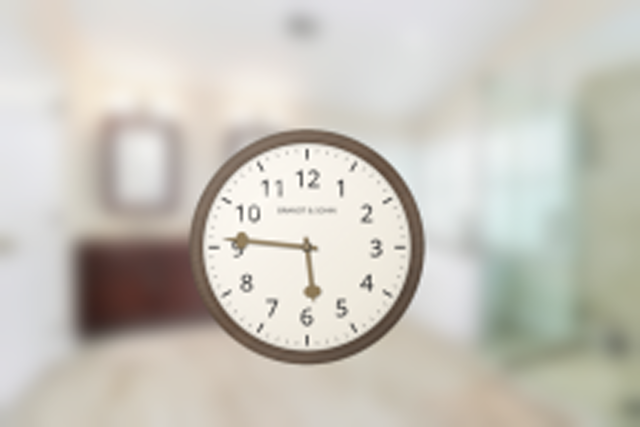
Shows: h=5 m=46
